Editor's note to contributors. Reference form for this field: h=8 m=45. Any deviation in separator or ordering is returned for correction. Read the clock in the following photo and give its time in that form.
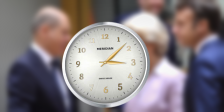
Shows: h=3 m=8
